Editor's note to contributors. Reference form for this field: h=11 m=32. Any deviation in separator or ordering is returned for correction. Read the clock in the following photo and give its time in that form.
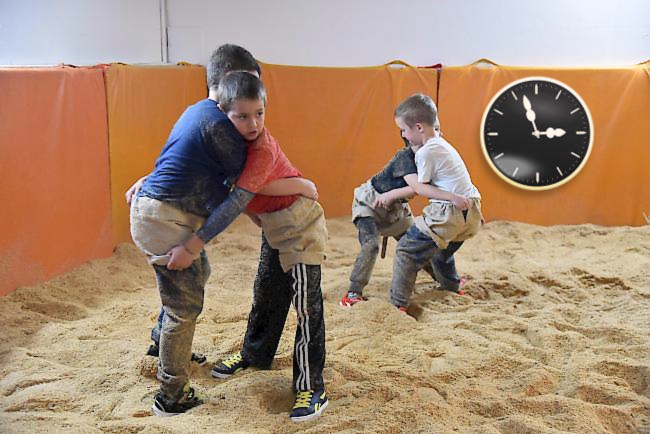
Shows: h=2 m=57
